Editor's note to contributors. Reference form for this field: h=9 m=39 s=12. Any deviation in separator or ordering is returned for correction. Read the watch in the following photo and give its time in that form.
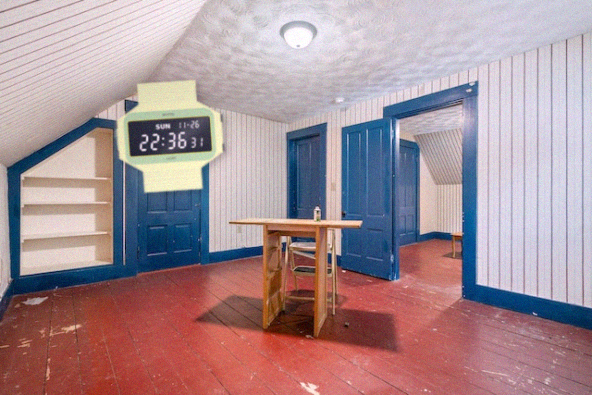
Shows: h=22 m=36 s=31
